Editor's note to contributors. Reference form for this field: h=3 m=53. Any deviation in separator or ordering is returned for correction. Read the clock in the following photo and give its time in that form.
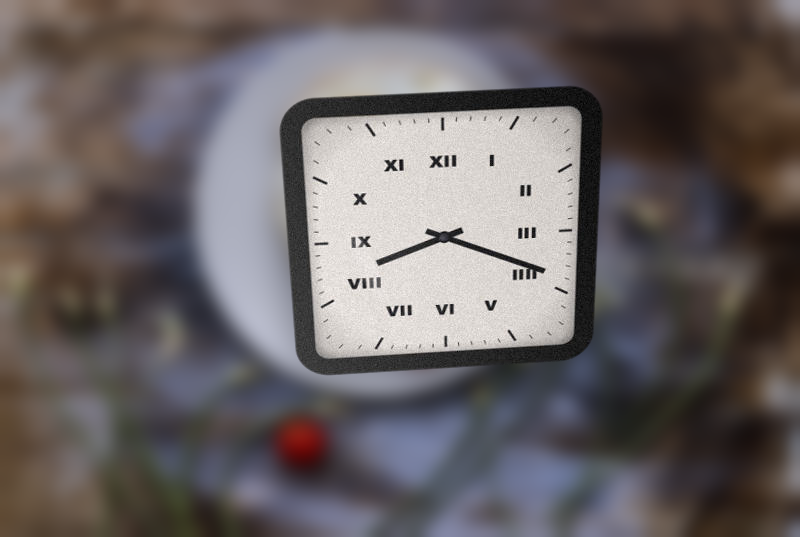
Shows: h=8 m=19
